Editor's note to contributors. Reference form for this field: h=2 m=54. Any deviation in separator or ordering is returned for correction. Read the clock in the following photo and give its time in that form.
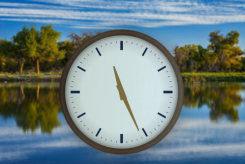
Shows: h=11 m=26
